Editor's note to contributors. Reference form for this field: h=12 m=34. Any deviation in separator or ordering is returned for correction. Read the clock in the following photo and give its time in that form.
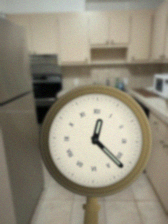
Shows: h=12 m=22
